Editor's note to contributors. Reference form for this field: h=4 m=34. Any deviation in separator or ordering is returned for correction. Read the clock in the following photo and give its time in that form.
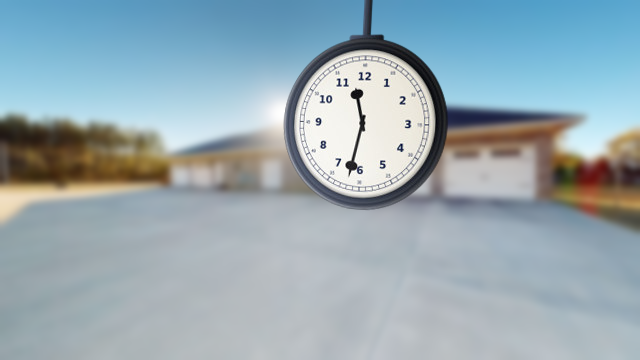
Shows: h=11 m=32
